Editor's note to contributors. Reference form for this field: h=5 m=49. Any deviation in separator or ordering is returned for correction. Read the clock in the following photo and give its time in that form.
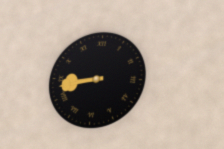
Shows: h=8 m=43
